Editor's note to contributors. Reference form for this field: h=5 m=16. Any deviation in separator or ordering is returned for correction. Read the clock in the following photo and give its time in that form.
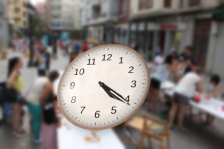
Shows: h=4 m=21
